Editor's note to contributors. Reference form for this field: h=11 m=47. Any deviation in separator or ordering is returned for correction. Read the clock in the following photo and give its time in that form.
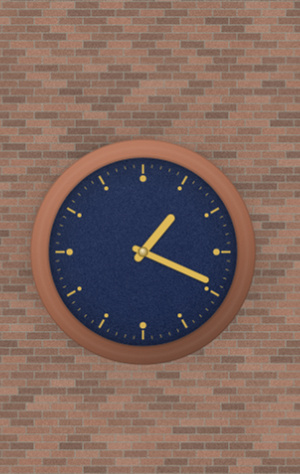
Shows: h=1 m=19
